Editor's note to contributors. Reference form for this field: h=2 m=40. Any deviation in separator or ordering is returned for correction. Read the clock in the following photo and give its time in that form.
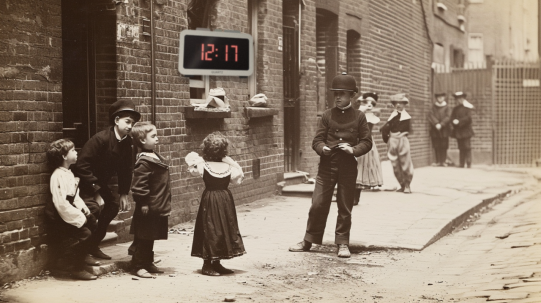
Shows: h=12 m=17
